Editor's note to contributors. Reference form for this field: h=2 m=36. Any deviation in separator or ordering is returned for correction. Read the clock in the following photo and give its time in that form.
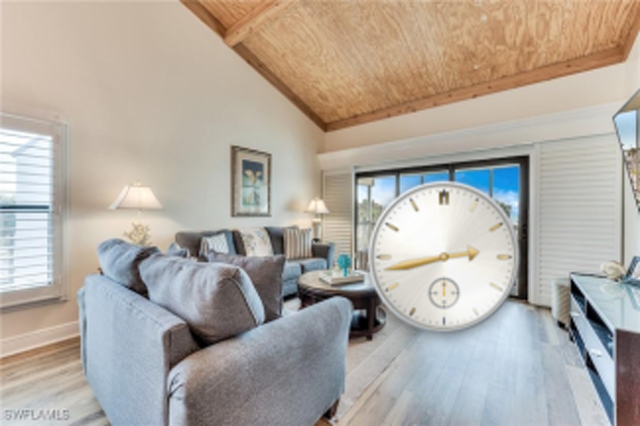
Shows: h=2 m=43
